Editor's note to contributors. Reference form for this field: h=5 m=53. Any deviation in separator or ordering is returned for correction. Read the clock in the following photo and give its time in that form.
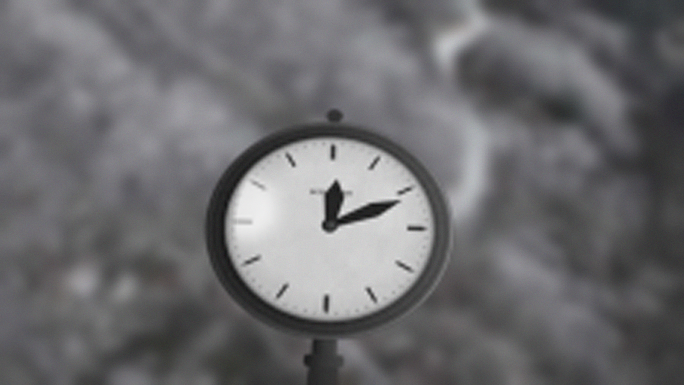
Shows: h=12 m=11
